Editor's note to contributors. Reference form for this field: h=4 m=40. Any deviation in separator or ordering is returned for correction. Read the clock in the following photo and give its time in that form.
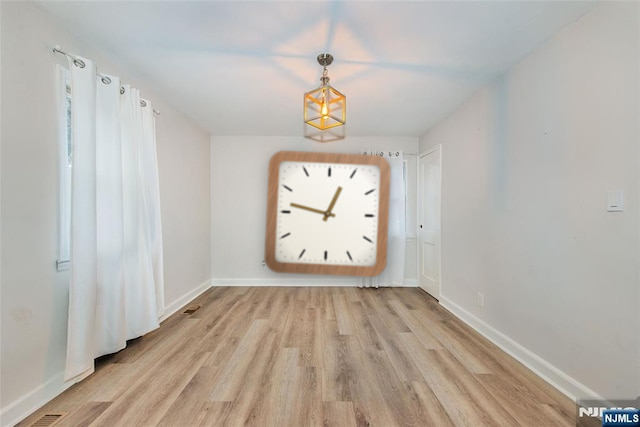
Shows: h=12 m=47
